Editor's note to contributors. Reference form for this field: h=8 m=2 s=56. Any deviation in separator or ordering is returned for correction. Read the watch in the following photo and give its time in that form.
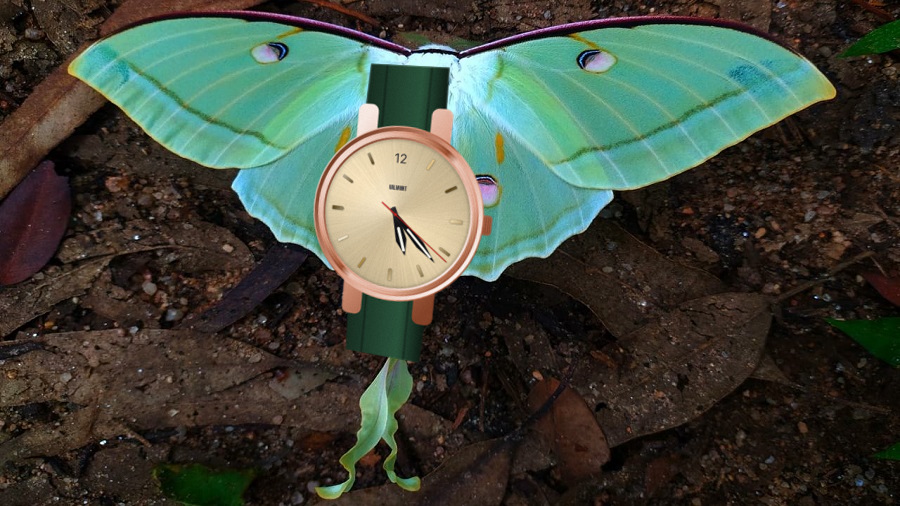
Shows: h=5 m=22 s=21
